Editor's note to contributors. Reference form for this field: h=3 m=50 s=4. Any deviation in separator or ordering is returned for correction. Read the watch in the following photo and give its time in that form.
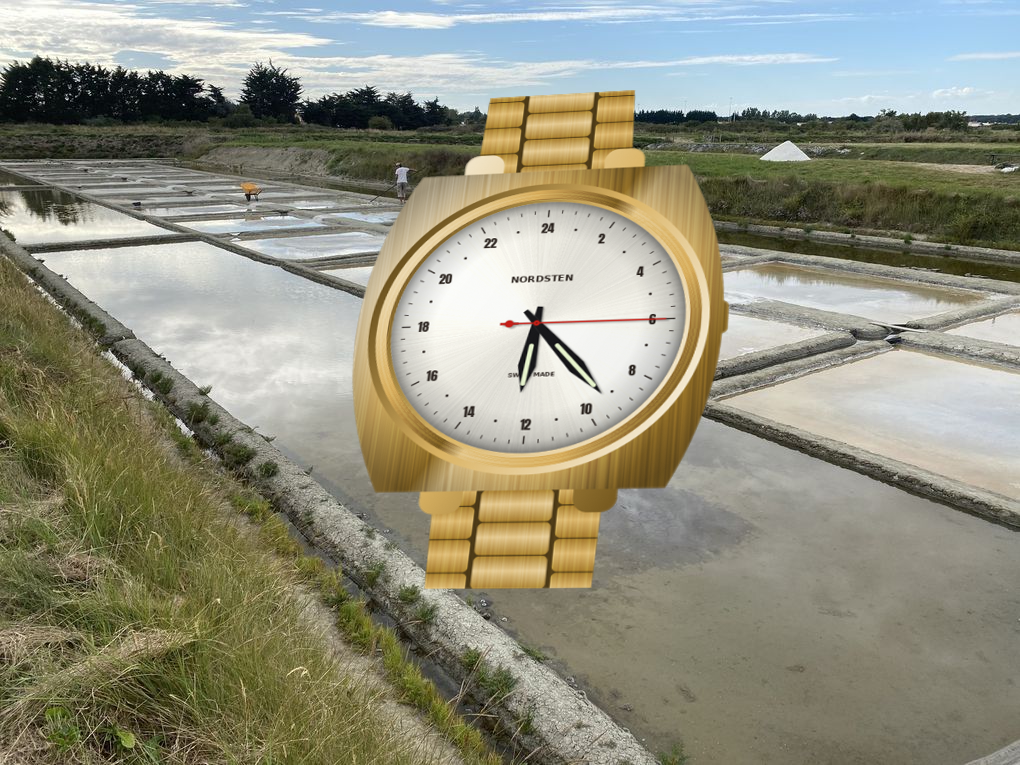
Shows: h=12 m=23 s=15
